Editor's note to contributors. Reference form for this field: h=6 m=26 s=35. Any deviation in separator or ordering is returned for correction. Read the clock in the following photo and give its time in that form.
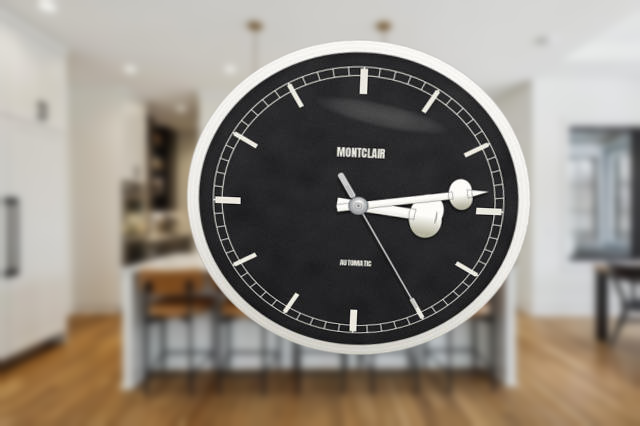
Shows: h=3 m=13 s=25
